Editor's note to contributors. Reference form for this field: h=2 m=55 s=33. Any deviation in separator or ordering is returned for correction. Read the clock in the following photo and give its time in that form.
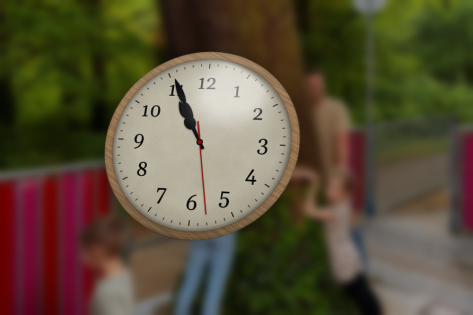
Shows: h=10 m=55 s=28
